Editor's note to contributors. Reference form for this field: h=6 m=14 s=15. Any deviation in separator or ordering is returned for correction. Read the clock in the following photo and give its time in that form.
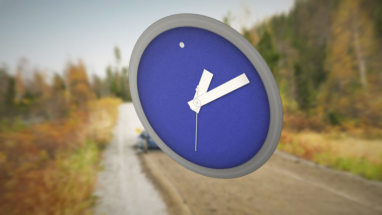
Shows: h=1 m=11 s=33
